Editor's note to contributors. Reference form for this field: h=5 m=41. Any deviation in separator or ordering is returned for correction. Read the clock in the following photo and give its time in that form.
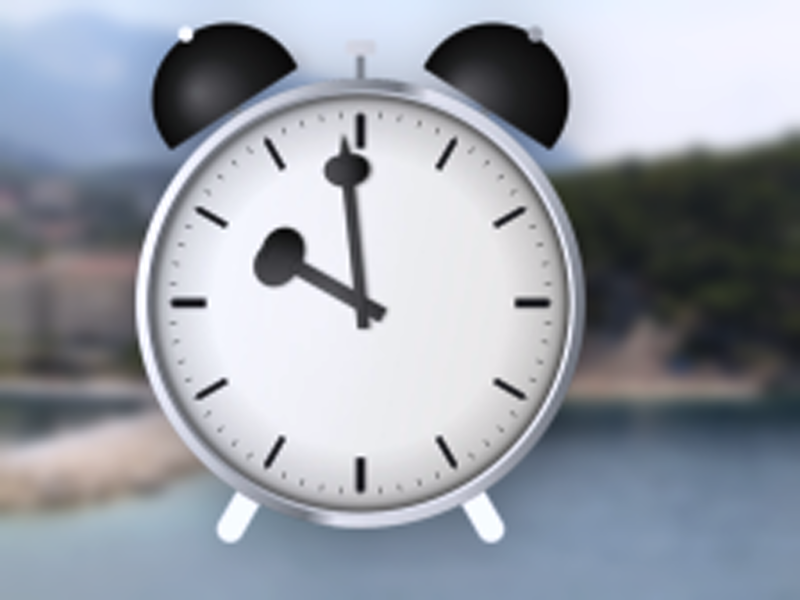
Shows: h=9 m=59
